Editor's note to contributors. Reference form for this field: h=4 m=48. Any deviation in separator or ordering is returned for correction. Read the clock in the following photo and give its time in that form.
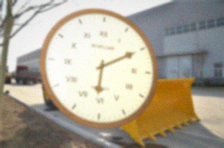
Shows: h=6 m=10
